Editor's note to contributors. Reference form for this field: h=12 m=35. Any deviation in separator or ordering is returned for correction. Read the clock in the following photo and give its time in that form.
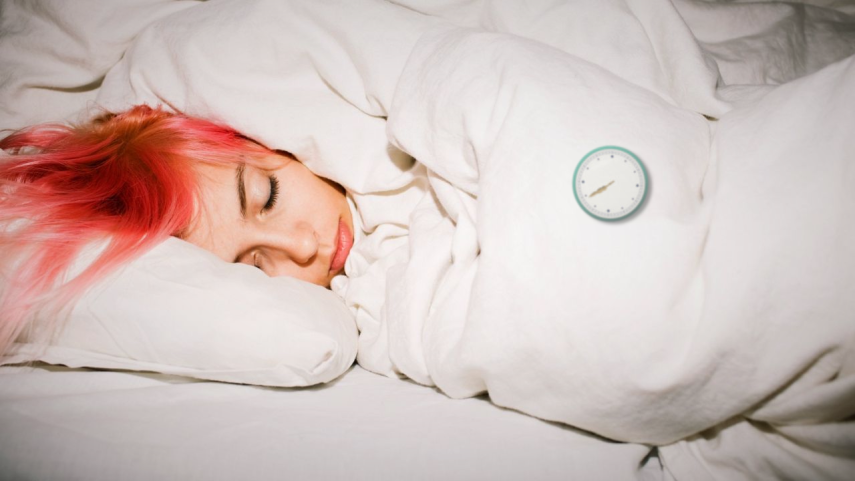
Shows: h=7 m=39
